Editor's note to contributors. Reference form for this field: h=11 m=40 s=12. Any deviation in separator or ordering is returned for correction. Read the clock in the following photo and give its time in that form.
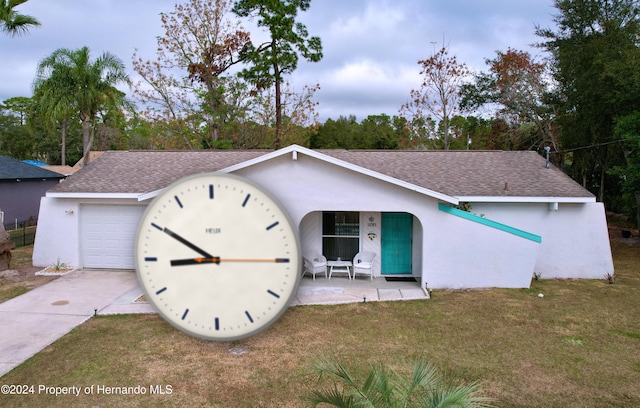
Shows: h=8 m=50 s=15
